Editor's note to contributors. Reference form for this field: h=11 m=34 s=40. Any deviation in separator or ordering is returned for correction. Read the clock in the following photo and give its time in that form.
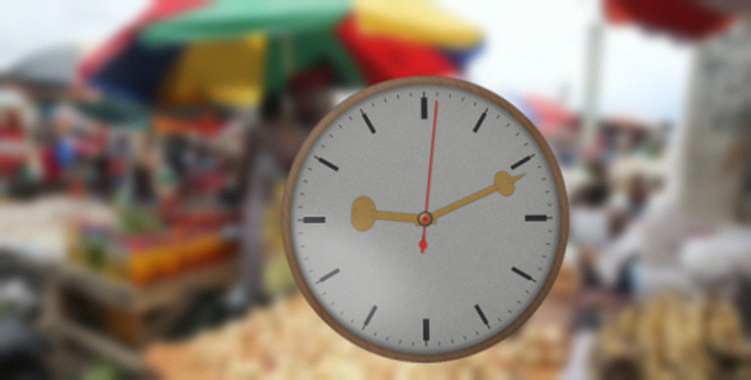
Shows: h=9 m=11 s=1
